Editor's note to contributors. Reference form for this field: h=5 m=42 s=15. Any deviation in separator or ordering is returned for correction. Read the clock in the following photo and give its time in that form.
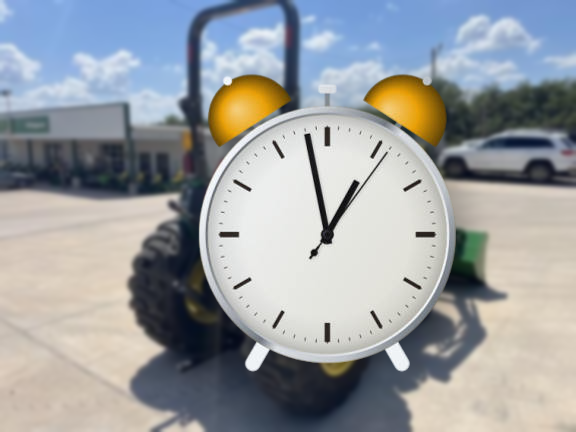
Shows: h=12 m=58 s=6
